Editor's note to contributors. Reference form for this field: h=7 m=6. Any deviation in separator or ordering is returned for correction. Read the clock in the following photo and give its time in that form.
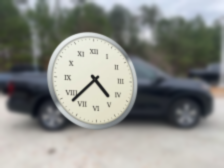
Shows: h=4 m=38
